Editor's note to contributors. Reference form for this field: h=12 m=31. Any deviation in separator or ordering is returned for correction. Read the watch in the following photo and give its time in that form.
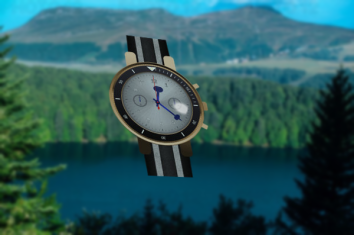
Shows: h=12 m=22
